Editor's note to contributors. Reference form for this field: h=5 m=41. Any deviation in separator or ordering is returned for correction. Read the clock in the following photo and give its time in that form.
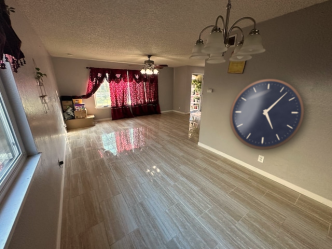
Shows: h=5 m=7
